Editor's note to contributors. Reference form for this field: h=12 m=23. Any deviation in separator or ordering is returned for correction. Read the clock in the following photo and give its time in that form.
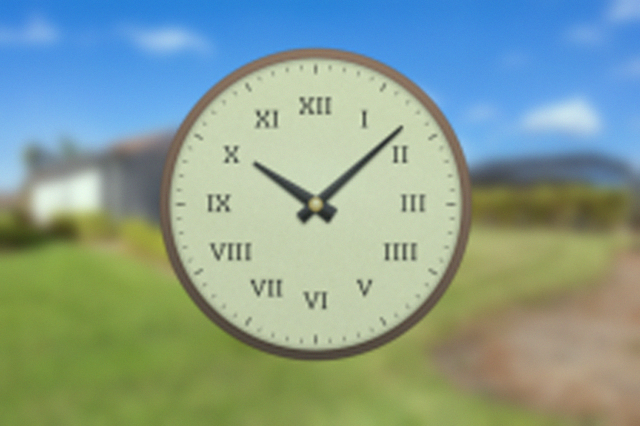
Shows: h=10 m=8
